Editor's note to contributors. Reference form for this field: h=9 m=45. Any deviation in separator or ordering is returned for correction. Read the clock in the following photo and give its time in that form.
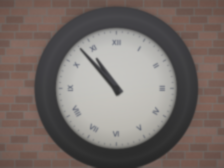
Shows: h=10 m=53
